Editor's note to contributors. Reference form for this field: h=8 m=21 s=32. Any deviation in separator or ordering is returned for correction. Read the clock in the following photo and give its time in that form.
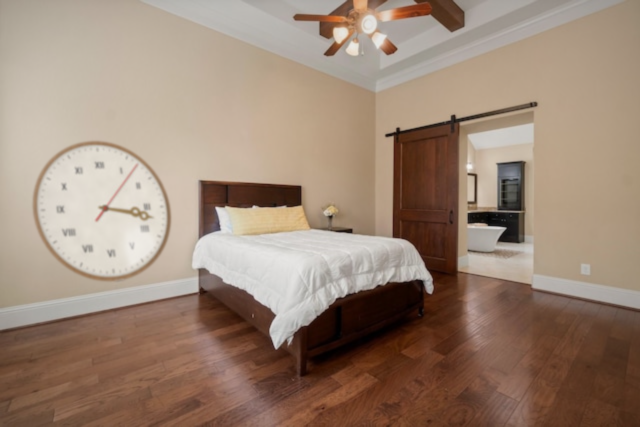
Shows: h=3 m=17 s=7
